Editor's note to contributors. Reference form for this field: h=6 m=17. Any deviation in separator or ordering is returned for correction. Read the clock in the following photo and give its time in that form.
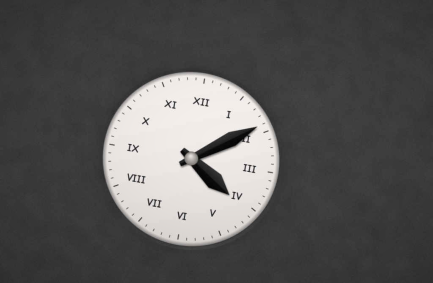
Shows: h=4 m=9
